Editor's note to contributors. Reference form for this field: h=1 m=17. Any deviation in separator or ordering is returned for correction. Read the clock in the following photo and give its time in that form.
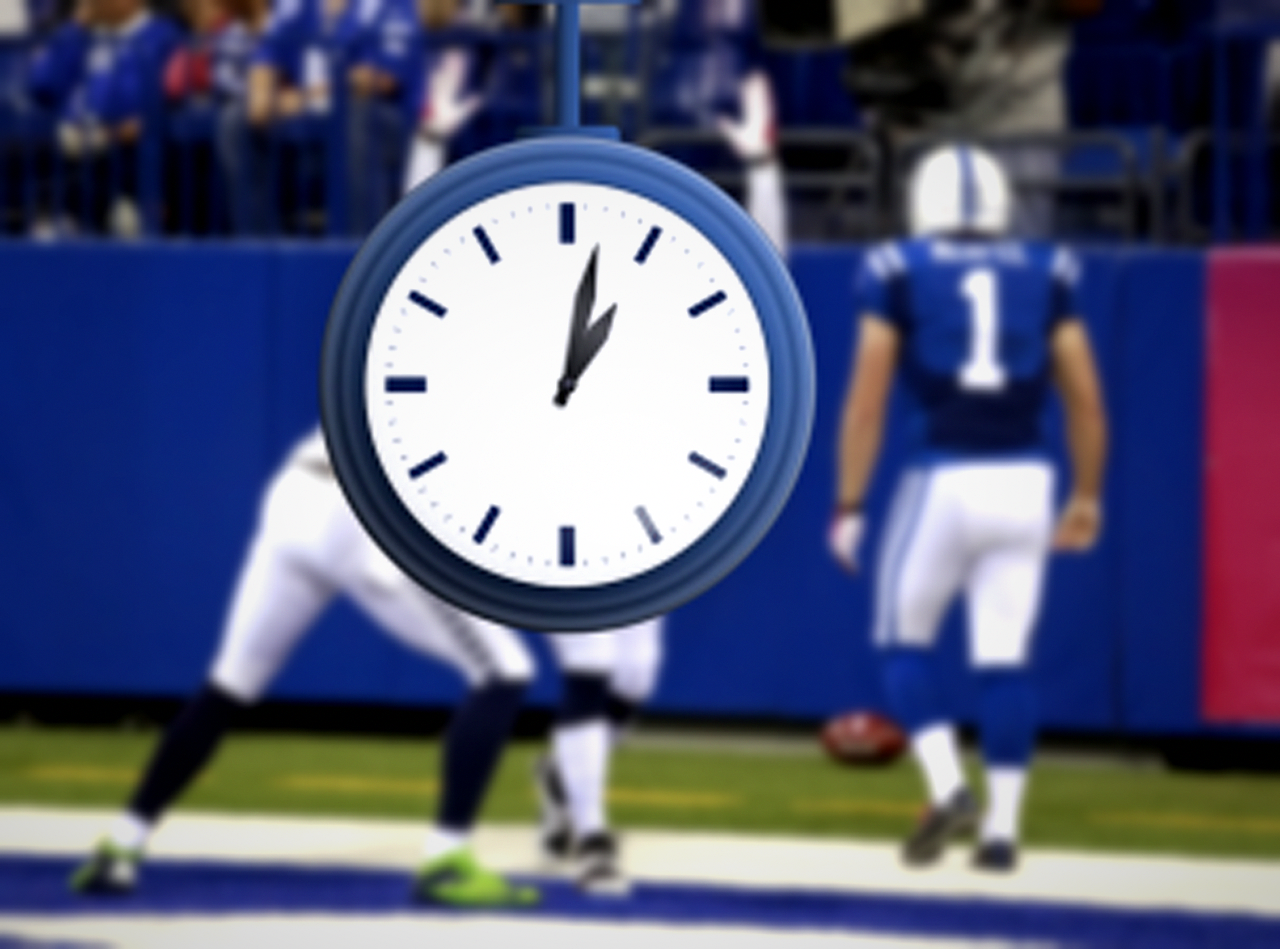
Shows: h=1 m=2
